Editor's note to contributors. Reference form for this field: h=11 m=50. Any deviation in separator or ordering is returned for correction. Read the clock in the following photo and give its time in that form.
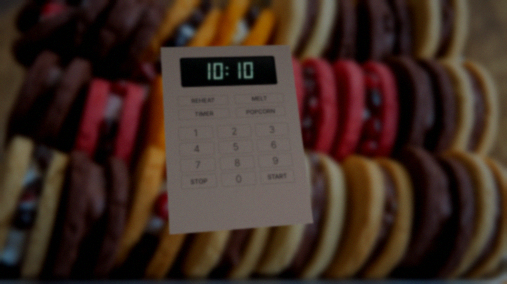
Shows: h=10 m=10
